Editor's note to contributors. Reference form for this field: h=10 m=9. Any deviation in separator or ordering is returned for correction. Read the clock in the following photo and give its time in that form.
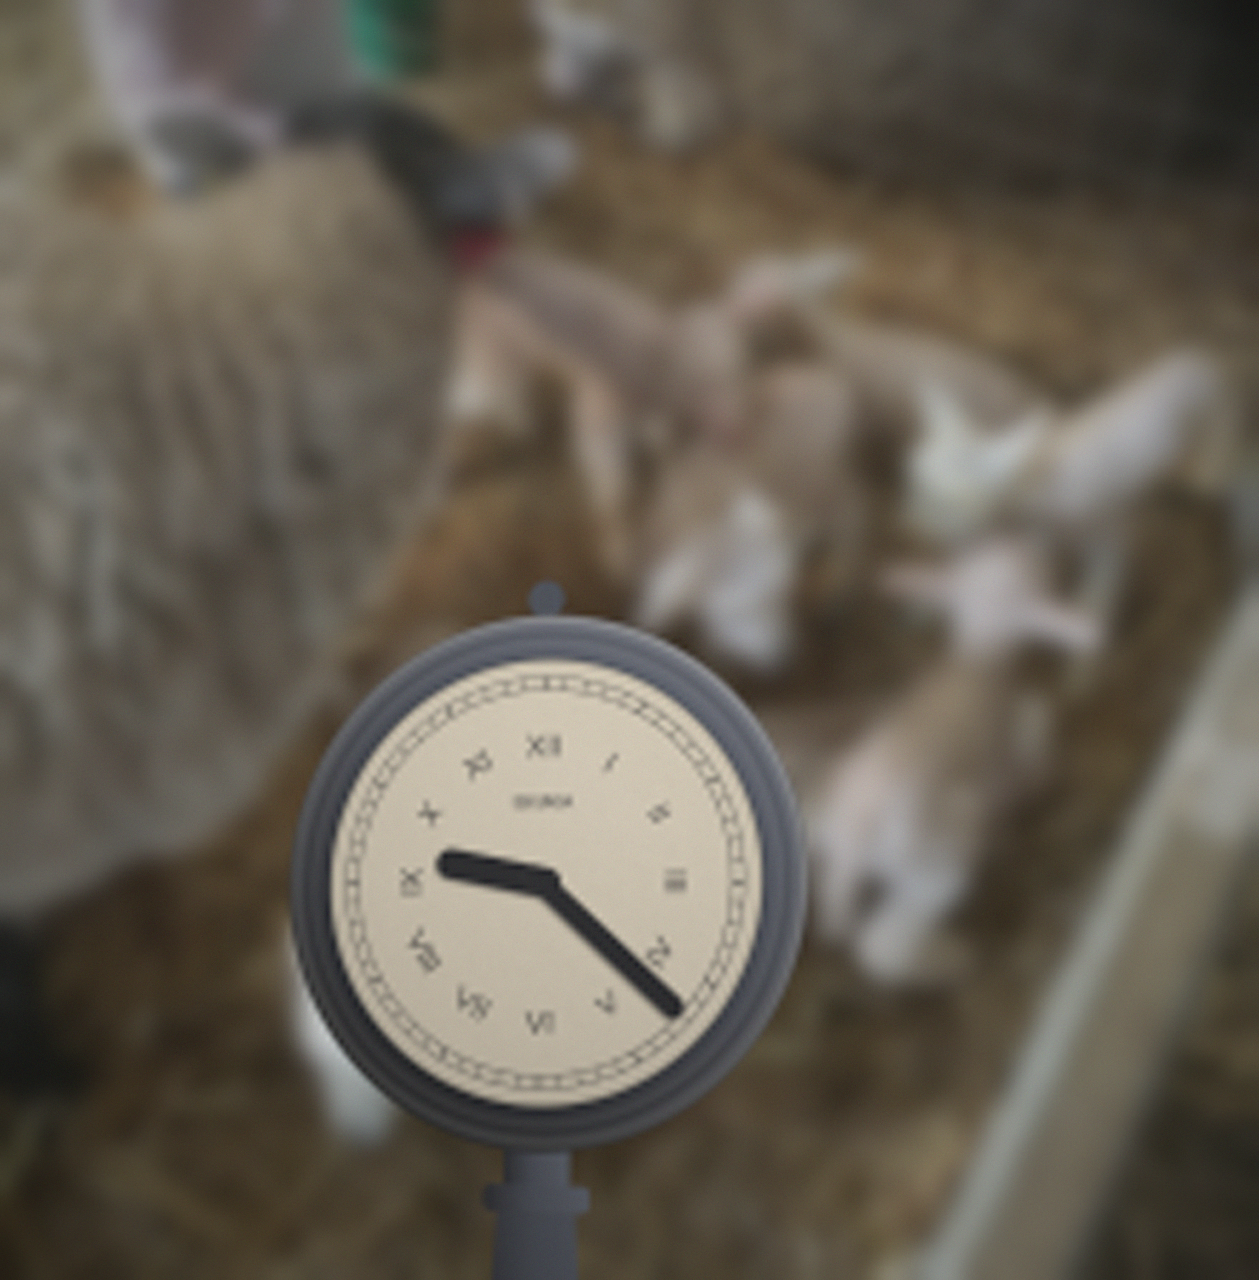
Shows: h=9 m=22
